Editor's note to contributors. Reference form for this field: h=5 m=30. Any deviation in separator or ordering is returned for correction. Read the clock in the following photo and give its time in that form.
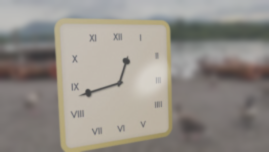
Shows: h=12 m=43
